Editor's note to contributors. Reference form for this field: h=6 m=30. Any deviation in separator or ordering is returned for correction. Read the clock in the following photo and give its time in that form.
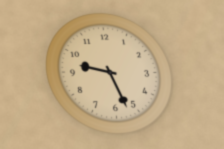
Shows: h=9 m=27
